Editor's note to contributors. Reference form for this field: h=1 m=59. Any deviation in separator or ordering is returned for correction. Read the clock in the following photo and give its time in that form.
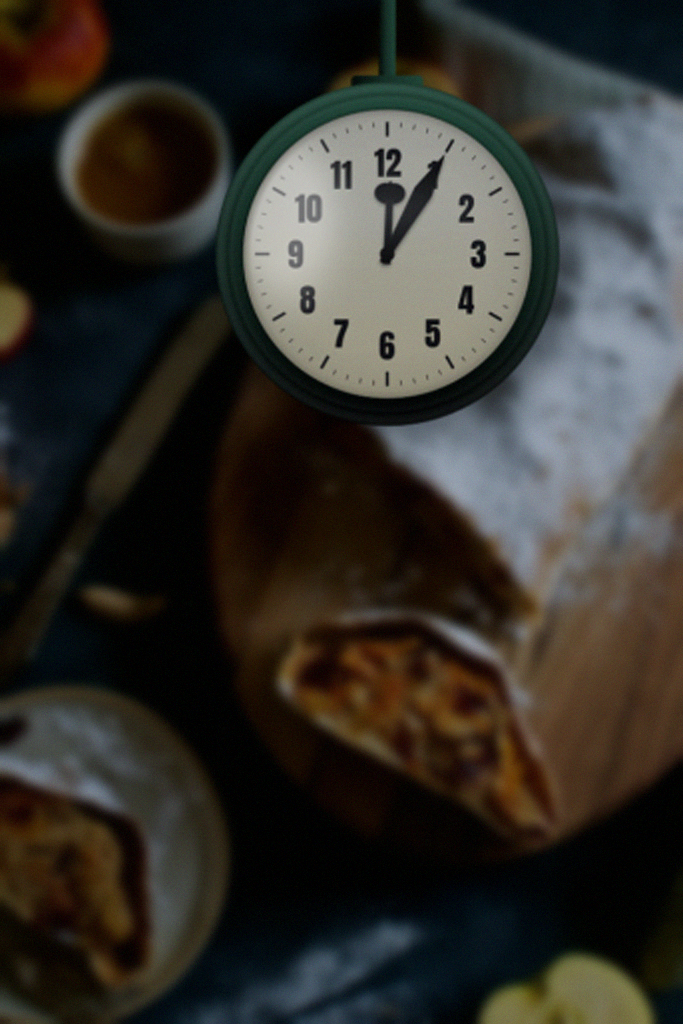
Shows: h=12 m=5
